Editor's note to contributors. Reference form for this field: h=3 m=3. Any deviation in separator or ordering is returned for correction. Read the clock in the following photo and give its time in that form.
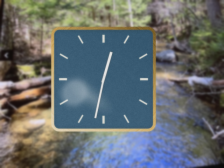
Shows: h=12 m=32
